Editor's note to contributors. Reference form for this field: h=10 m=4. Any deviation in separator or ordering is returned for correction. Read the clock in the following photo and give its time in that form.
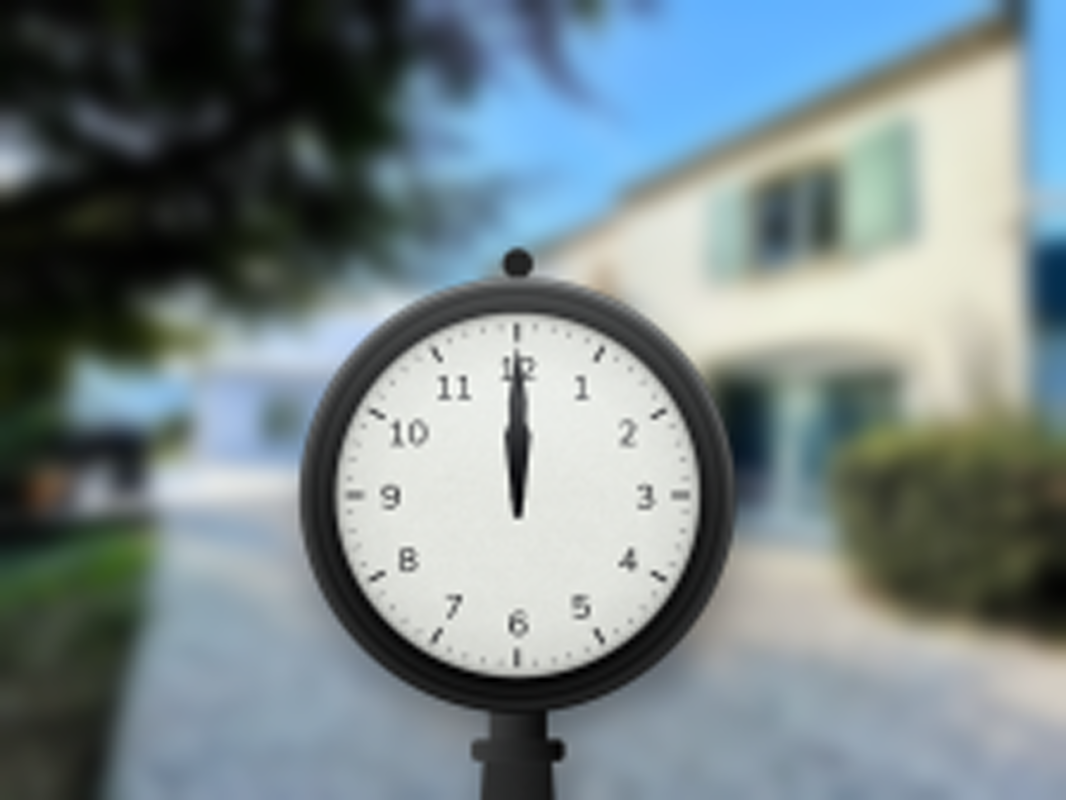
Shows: h=12 m=0
